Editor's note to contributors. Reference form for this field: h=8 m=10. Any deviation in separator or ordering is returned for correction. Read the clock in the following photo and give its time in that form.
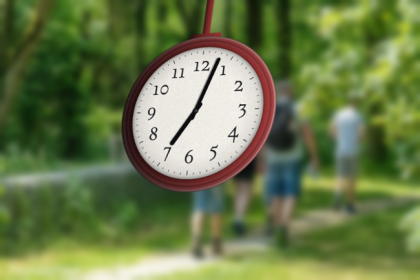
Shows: h=7 m=3
